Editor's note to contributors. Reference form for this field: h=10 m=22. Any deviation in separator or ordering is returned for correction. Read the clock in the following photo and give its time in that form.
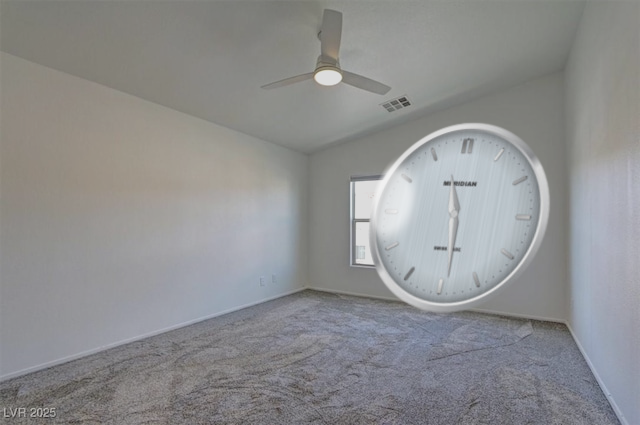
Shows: h=11 m=29
